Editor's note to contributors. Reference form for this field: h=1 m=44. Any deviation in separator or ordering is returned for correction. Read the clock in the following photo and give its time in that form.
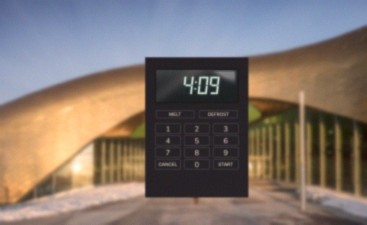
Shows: h=4 m=9
